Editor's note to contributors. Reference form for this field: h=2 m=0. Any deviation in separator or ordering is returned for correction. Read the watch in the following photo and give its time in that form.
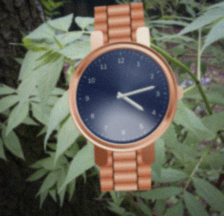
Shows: h=4 m=13
